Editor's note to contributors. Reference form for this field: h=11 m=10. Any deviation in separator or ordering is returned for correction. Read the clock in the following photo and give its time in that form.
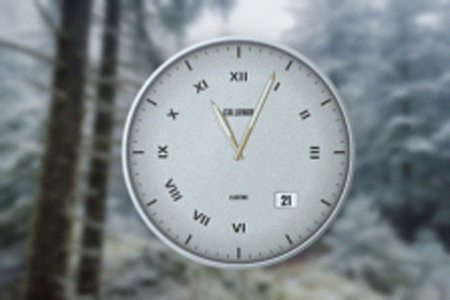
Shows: h=11 m=4
